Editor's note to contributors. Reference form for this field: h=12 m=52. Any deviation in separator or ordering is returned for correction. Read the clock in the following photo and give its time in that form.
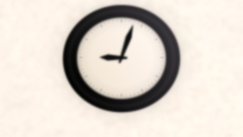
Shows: h=9 m=3
